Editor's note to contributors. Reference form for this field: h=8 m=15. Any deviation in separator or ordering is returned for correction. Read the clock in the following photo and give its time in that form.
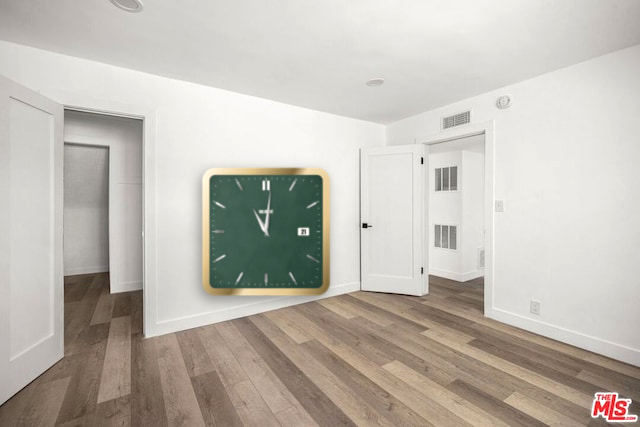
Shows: h=11 m=1
